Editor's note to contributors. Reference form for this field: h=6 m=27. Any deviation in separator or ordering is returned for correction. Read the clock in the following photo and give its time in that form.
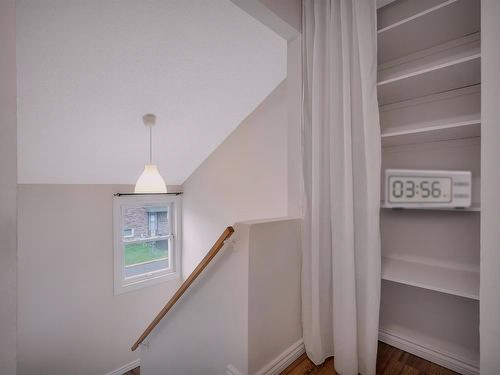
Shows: h=3 m=56
